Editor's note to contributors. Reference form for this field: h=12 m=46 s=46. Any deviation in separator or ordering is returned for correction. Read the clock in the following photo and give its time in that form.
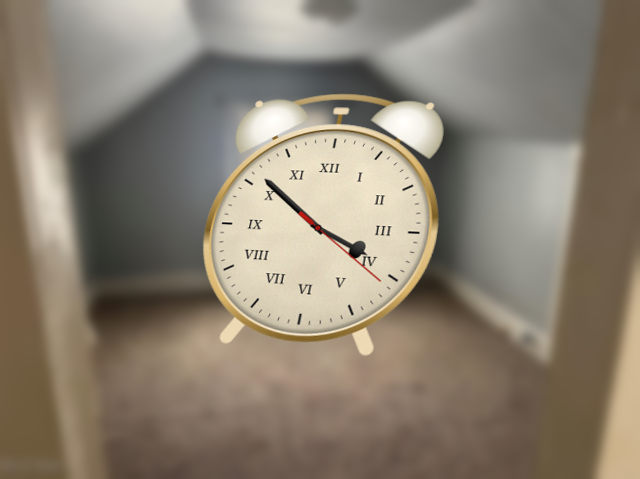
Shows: h=3 m=51 s=21
